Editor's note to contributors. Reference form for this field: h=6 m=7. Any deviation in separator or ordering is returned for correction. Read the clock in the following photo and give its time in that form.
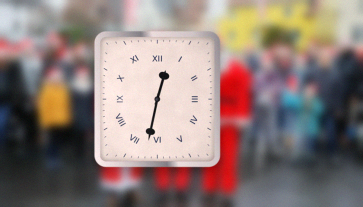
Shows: h=12 m=32
